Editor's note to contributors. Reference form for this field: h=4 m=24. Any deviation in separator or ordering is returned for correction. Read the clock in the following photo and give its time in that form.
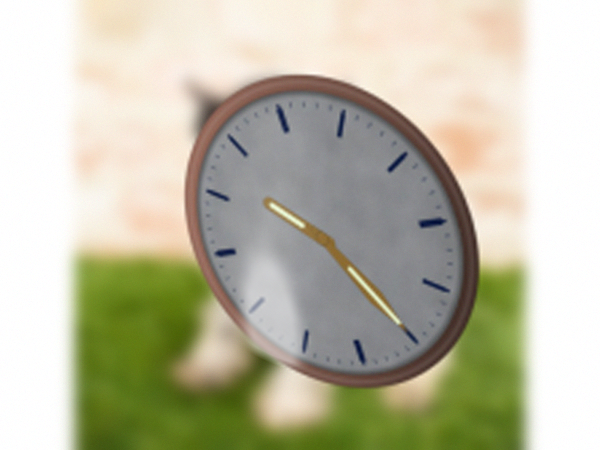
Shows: h=10 m=25
